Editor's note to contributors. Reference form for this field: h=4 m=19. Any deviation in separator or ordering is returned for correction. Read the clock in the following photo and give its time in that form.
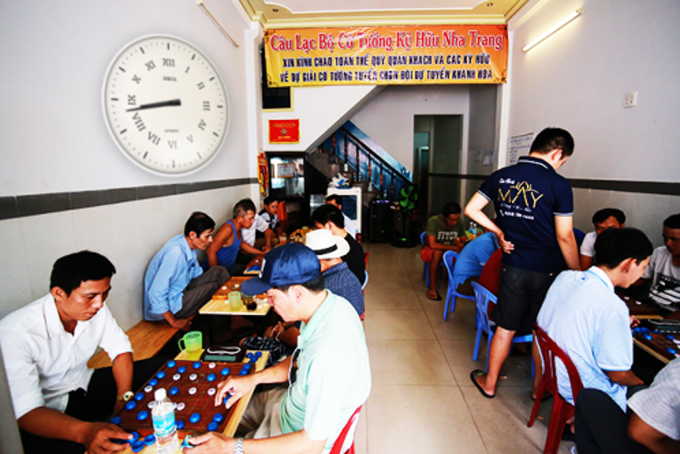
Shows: h=8 m=43
